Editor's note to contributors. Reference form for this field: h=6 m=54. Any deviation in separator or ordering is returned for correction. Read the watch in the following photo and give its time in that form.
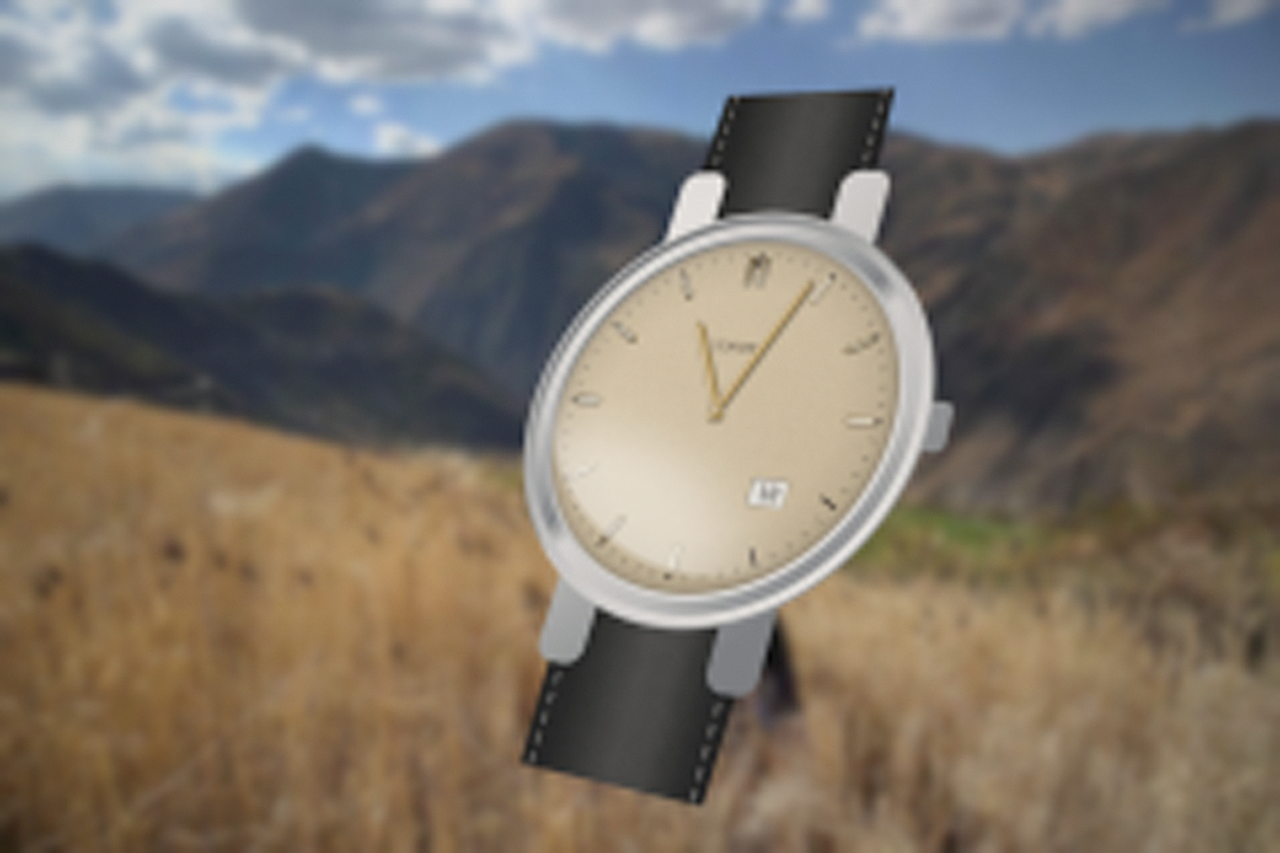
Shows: h=11 m=4
